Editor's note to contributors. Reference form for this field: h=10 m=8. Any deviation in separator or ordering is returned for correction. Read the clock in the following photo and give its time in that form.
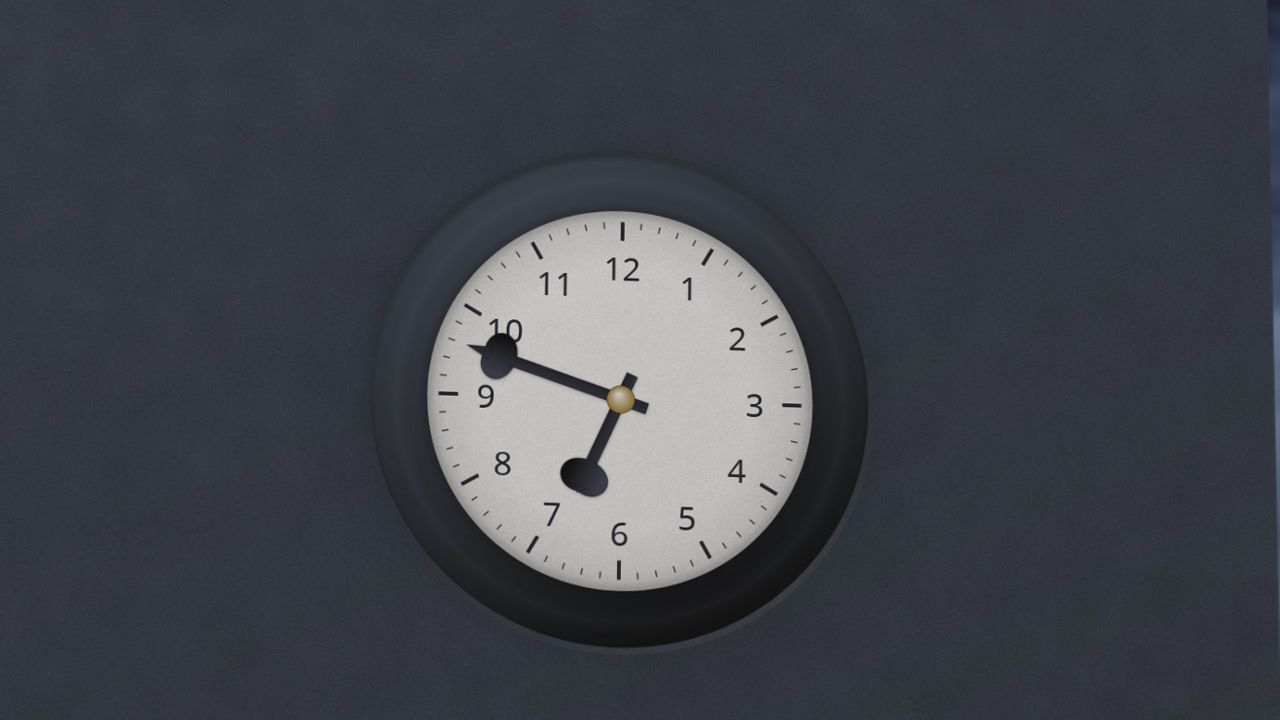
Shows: h=6 m=48
